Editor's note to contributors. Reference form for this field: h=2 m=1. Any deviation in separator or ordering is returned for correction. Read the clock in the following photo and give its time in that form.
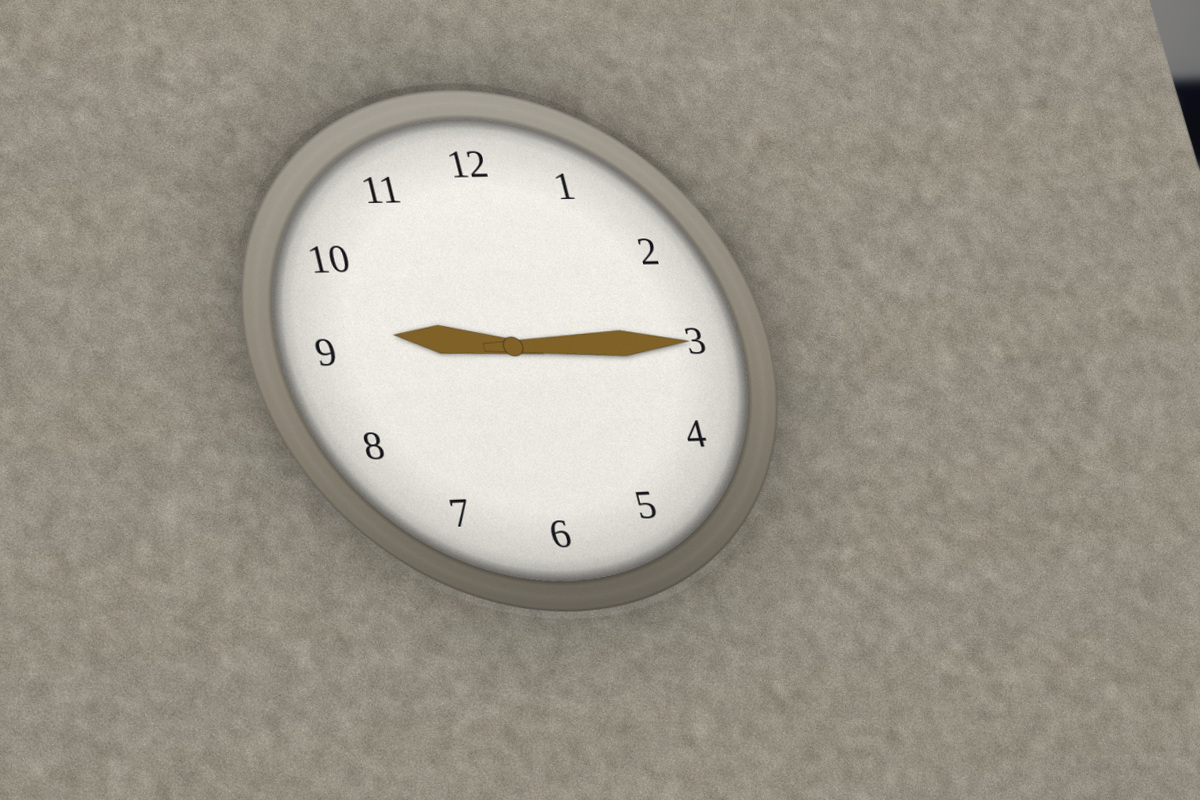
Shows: h=9 m=15
